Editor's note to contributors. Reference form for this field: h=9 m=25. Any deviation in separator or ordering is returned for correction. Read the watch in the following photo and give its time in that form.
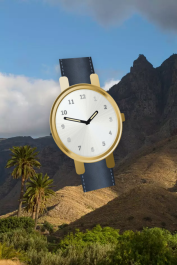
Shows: h=1 m=48
